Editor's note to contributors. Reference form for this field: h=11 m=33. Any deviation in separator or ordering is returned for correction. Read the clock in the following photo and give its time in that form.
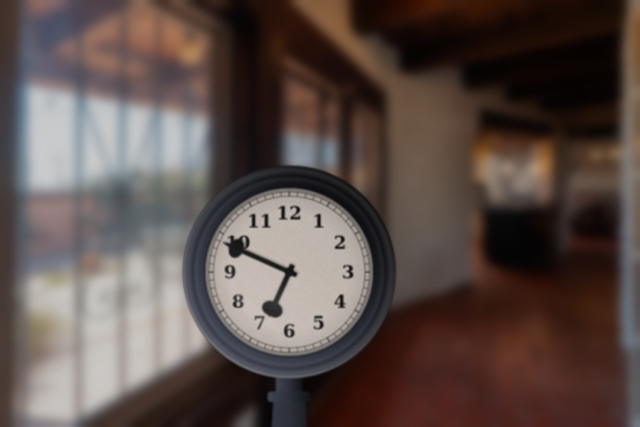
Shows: h=6 m=49
